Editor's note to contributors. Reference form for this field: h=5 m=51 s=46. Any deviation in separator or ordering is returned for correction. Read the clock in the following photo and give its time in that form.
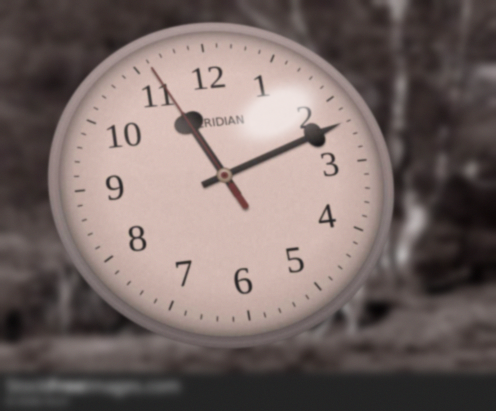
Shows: h=11 m=11 s=56
